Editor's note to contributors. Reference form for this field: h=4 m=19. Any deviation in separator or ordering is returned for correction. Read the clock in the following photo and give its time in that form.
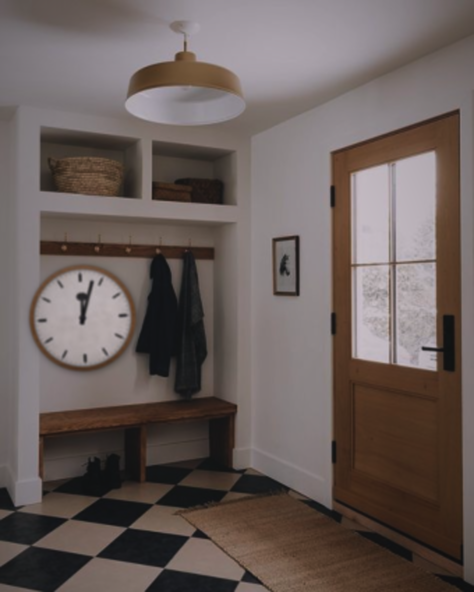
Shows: h=12 m=3
